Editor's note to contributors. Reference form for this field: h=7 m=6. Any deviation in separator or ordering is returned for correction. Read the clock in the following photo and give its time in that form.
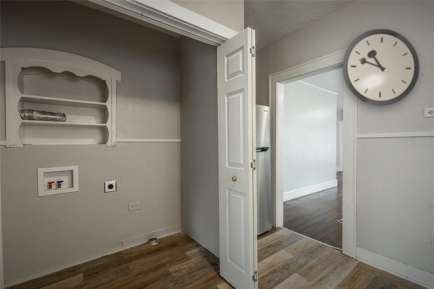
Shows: h=10 m=48
